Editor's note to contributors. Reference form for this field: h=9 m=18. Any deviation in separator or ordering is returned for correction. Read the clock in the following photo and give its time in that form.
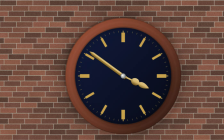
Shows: h=3 m=51
